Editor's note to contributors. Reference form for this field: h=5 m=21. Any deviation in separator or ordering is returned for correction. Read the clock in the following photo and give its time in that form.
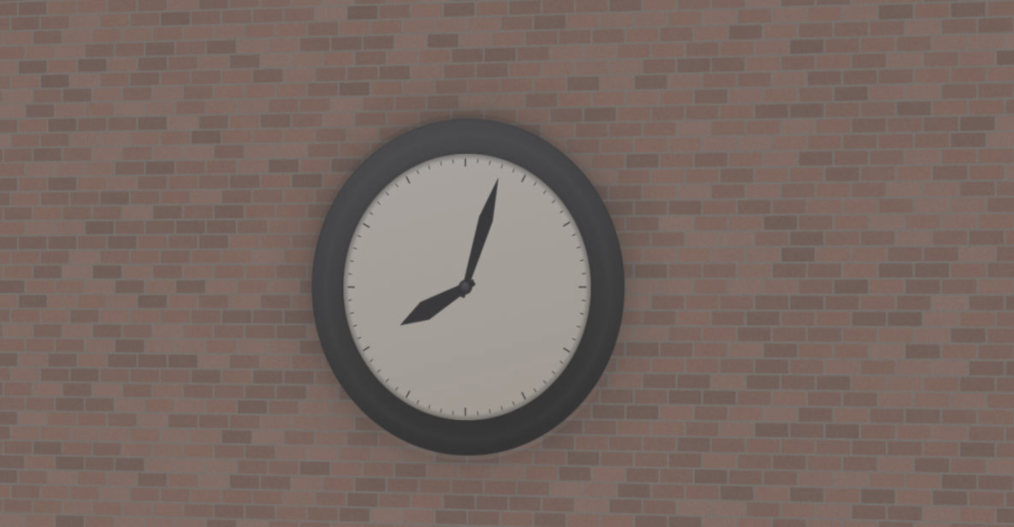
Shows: h=8 m=3
